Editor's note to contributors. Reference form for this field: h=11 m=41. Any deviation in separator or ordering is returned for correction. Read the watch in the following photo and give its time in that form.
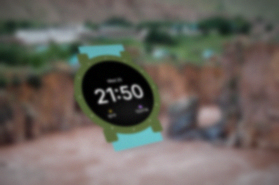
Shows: h=21 m=50
